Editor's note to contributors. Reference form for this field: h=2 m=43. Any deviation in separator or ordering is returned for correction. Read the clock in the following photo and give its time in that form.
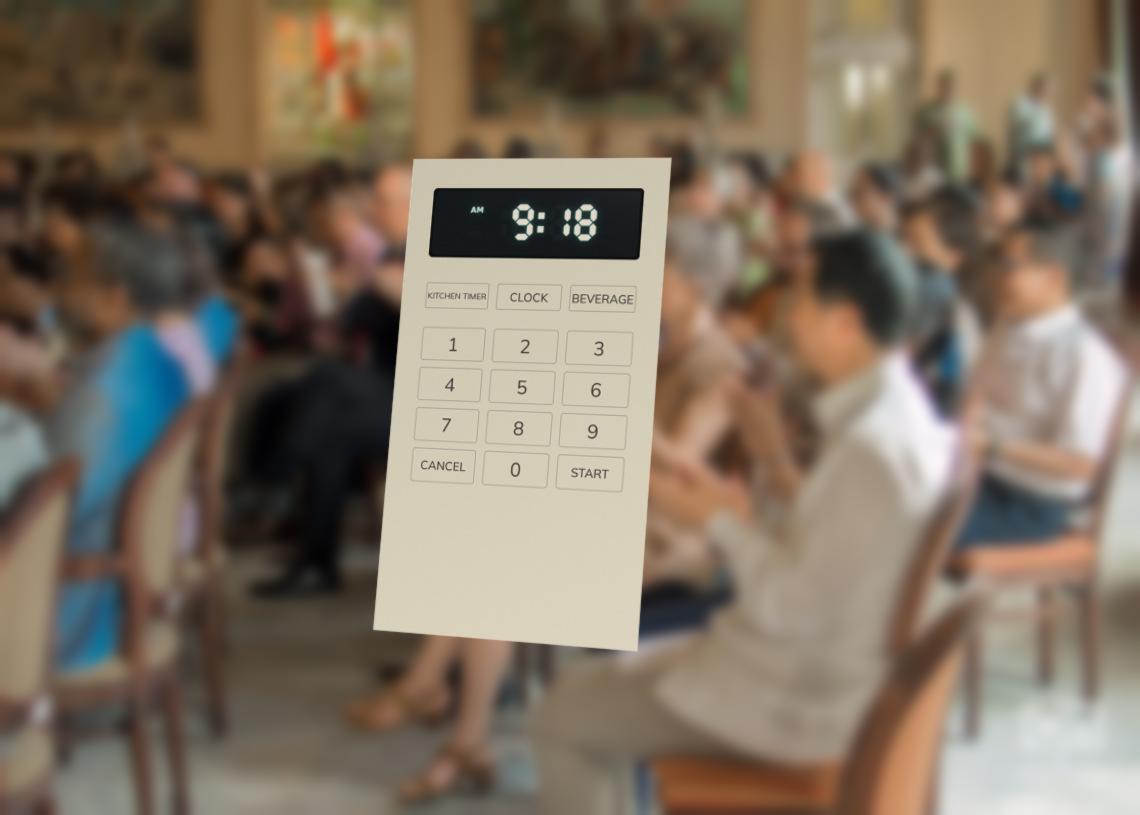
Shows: h=9 m=18
